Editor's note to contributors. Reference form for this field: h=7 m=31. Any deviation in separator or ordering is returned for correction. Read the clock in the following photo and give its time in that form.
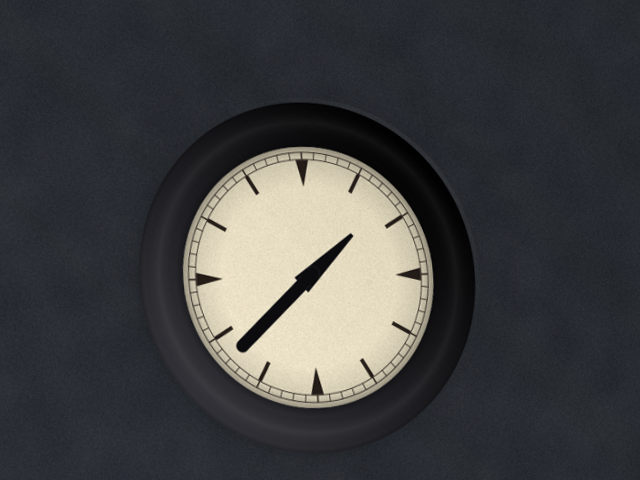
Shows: h=1 m=38
